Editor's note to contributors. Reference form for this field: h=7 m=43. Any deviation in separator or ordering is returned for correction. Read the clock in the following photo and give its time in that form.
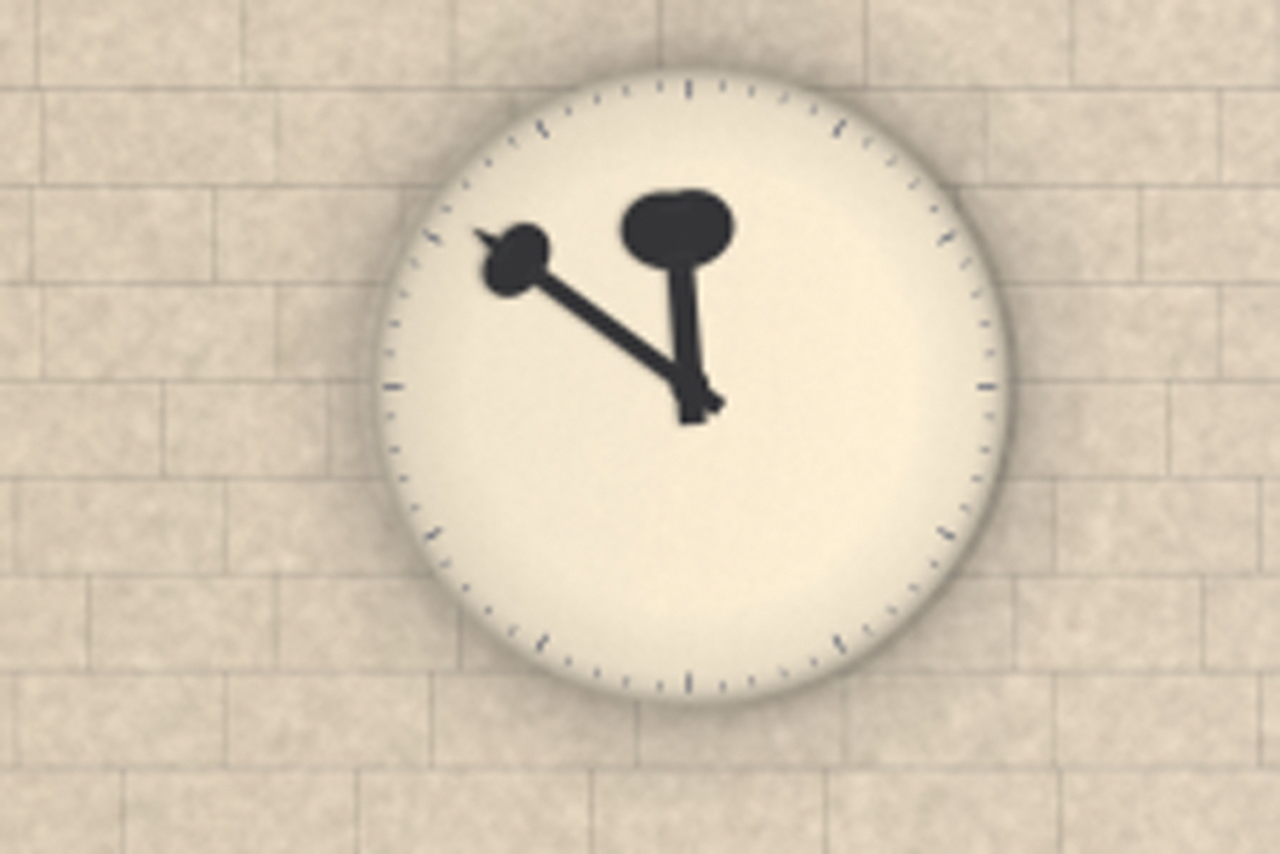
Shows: h=11 m=51
